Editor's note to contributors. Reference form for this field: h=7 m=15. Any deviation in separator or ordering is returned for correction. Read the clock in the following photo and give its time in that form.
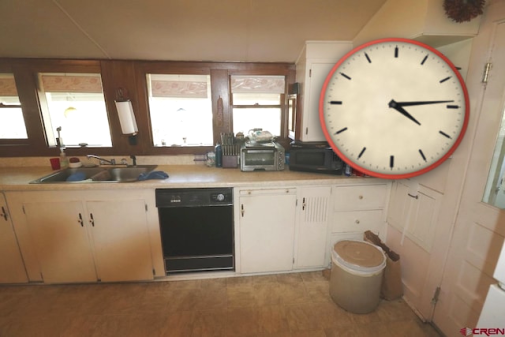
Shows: h=4 m=14
